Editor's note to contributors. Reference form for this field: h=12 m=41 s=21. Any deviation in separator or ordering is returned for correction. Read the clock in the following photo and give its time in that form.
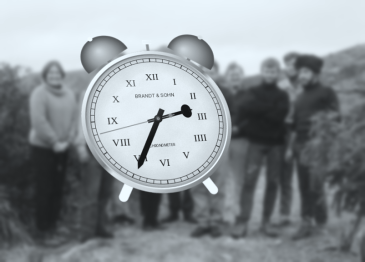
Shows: h=2 m=34 s=43
